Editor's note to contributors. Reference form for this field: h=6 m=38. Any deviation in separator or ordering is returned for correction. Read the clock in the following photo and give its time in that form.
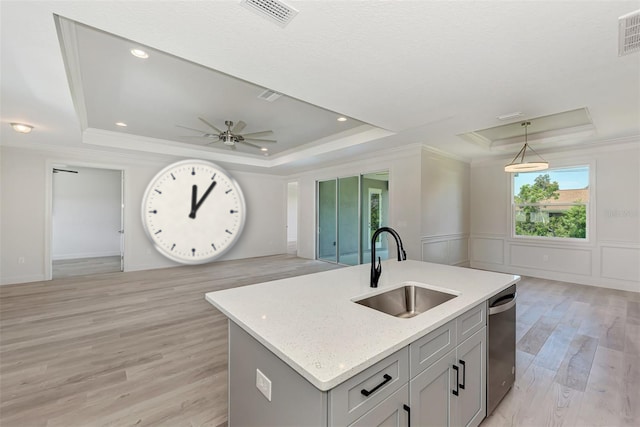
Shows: h=12 m=6
